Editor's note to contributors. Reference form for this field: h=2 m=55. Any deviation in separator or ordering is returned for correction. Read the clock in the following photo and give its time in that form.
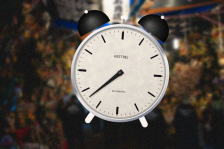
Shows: h=7 m=38
